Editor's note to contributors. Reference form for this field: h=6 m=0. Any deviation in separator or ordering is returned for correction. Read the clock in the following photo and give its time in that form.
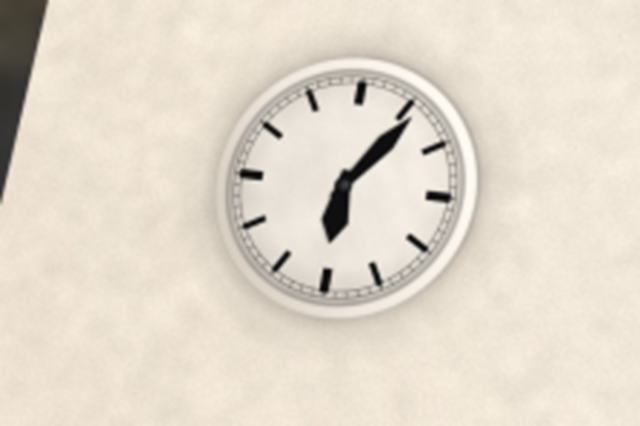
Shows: h=6 m=6
